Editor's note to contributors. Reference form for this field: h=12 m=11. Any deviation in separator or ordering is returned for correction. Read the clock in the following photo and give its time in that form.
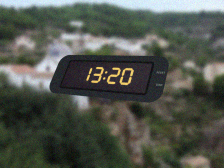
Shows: h=13 m=20
